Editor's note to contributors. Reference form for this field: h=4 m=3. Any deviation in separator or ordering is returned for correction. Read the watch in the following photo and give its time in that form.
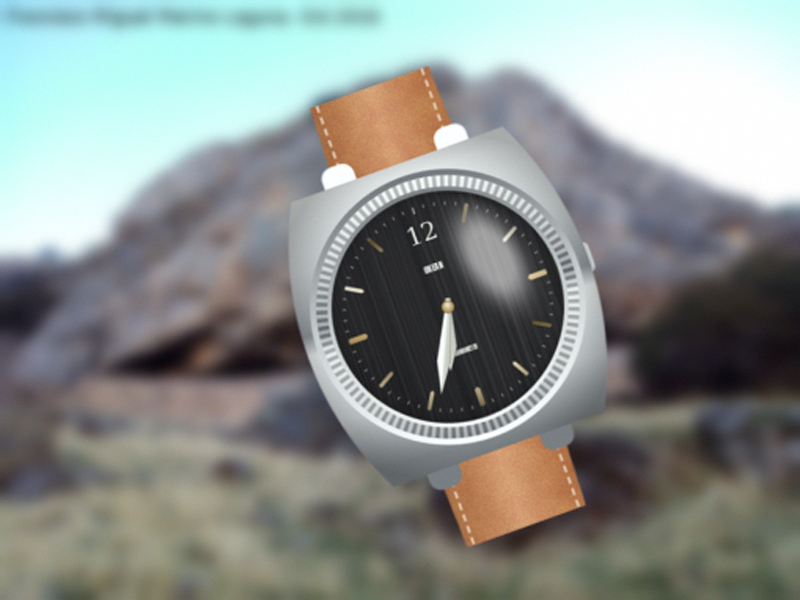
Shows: h=6 m=34
